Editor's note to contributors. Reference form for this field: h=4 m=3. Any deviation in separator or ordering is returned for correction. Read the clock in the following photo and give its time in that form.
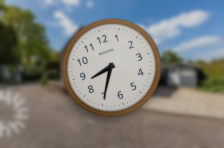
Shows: h=8 m=35
